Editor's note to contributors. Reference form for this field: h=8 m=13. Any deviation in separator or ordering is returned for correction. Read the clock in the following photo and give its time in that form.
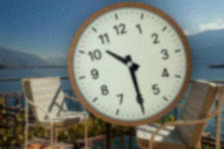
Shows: h=10 m=30
